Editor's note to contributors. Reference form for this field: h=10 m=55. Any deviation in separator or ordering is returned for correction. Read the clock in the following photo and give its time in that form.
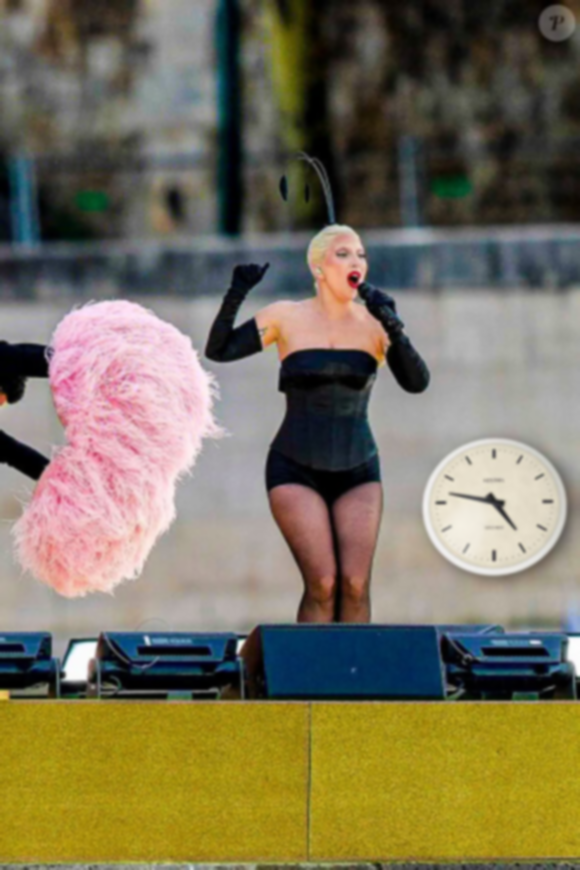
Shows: h=4 m=47
